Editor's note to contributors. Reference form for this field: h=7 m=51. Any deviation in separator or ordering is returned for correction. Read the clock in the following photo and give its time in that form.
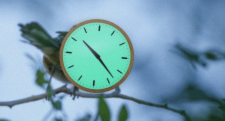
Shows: h=10 m=23
